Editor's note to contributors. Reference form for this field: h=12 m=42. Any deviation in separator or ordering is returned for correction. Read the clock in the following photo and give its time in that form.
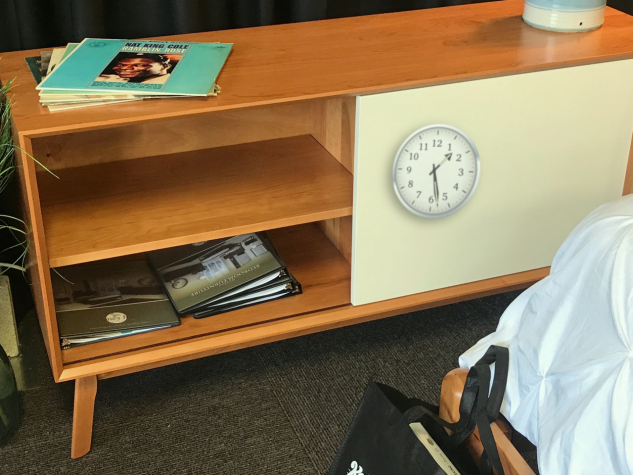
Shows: h=1 m=28
